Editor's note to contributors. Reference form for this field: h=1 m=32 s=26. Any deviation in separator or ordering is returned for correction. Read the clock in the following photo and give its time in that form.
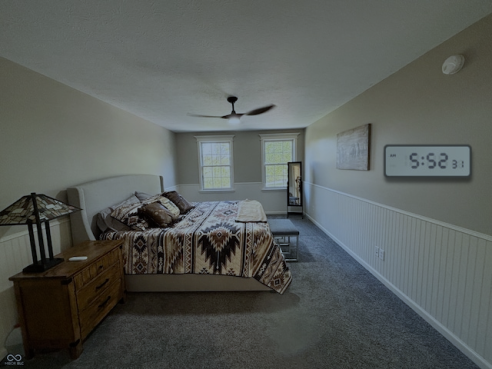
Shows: h=5 m=52 s=31
